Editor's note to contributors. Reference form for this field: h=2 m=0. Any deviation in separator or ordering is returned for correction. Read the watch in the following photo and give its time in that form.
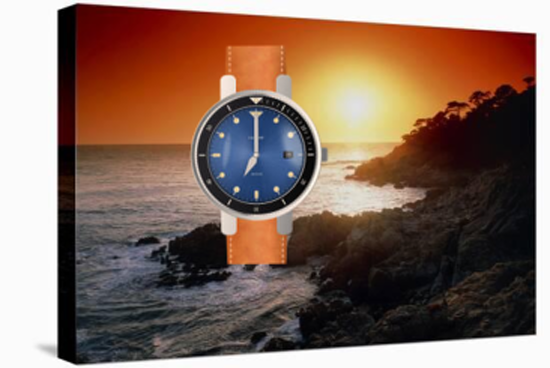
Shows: h=7 m=0
